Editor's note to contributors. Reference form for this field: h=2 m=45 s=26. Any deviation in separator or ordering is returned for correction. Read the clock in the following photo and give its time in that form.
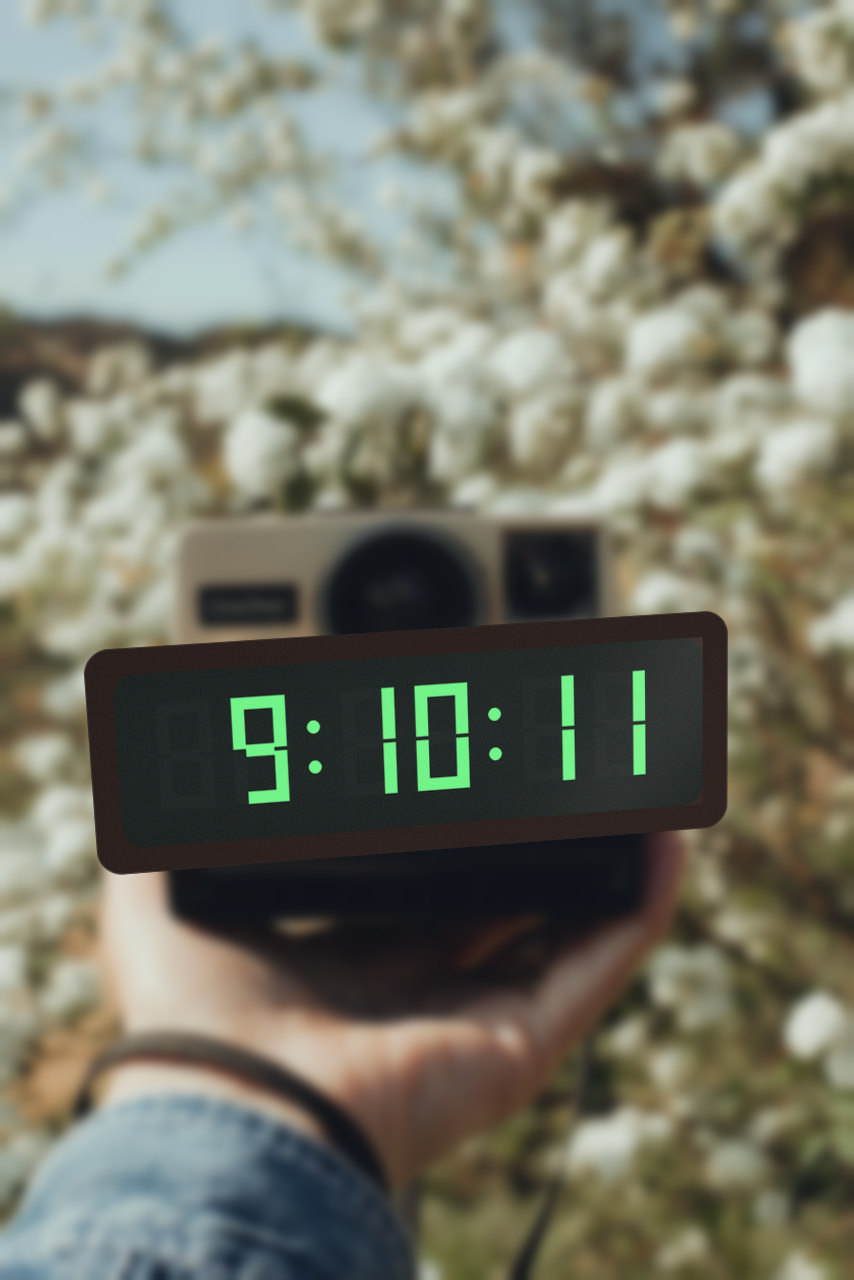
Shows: h=9 m=10 s=11
